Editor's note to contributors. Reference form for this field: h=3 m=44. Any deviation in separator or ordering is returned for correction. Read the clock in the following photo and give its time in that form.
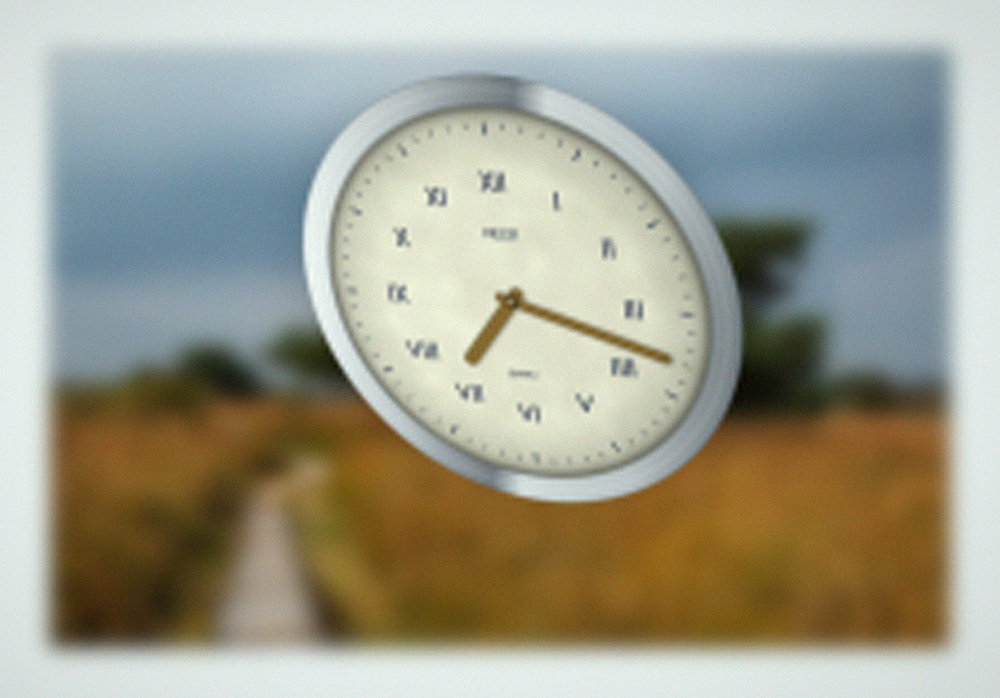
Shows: h=7 m=18
